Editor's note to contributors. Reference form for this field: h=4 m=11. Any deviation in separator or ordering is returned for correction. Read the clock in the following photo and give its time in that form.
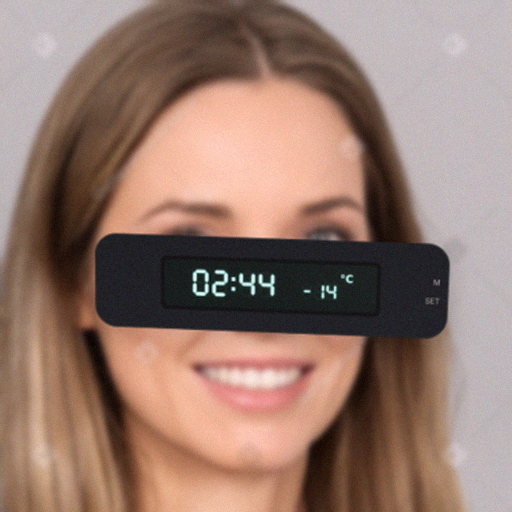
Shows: h=2 m=44
